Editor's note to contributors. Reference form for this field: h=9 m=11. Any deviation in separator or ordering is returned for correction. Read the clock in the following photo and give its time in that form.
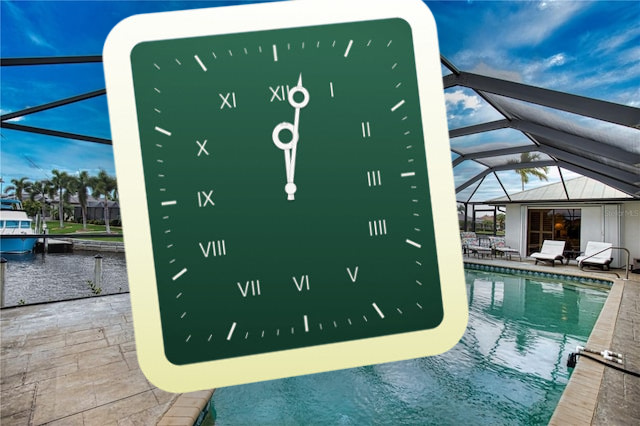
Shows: h=12 m=2
